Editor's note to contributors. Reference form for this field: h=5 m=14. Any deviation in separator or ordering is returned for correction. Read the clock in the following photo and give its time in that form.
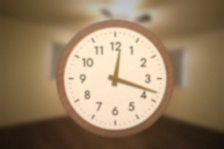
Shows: h=12 m=18
